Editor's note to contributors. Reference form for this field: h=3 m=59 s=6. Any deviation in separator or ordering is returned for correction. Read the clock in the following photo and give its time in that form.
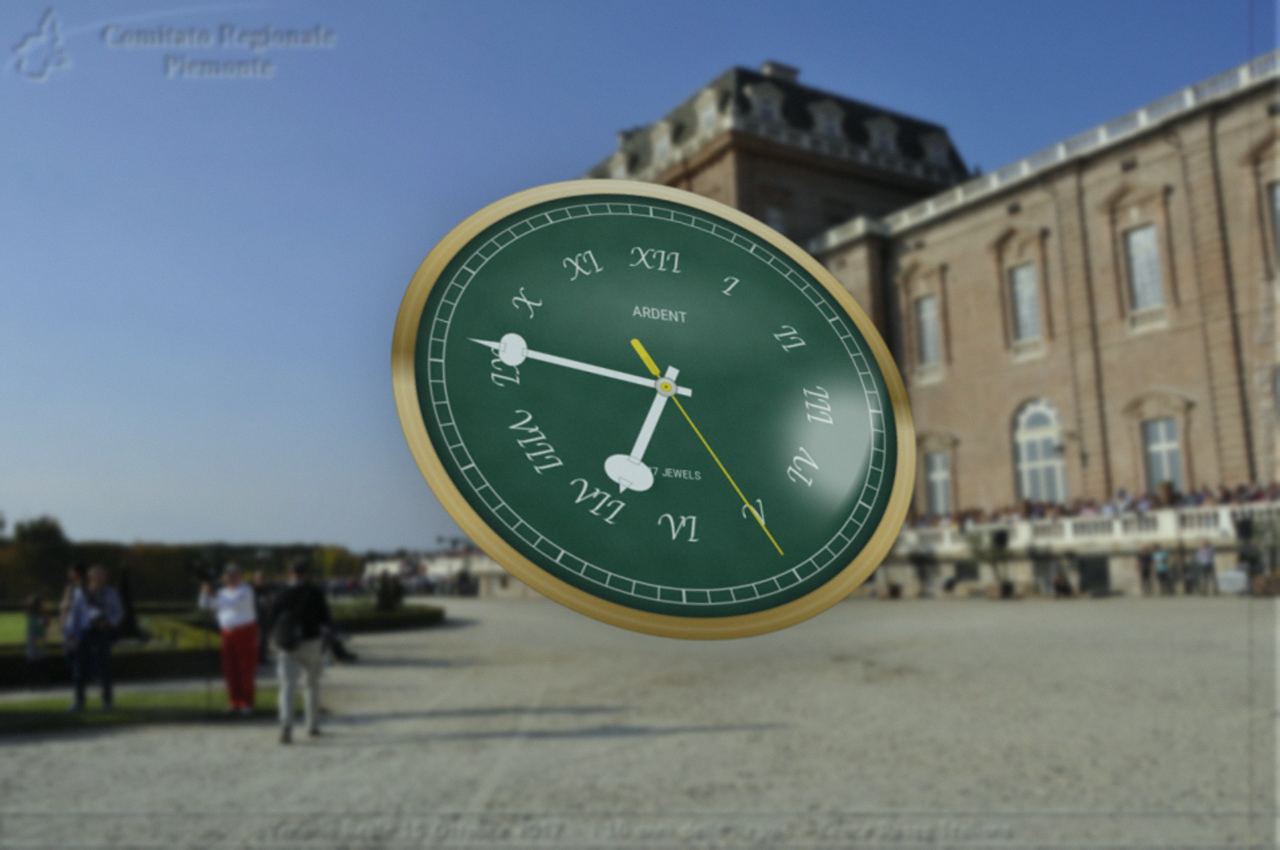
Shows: h=6 m=46 s=25
